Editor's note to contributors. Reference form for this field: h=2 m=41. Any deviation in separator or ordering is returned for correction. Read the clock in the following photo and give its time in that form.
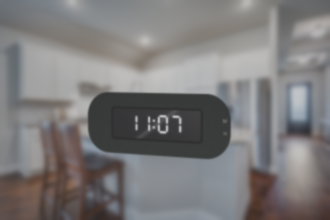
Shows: h=11 m=7
